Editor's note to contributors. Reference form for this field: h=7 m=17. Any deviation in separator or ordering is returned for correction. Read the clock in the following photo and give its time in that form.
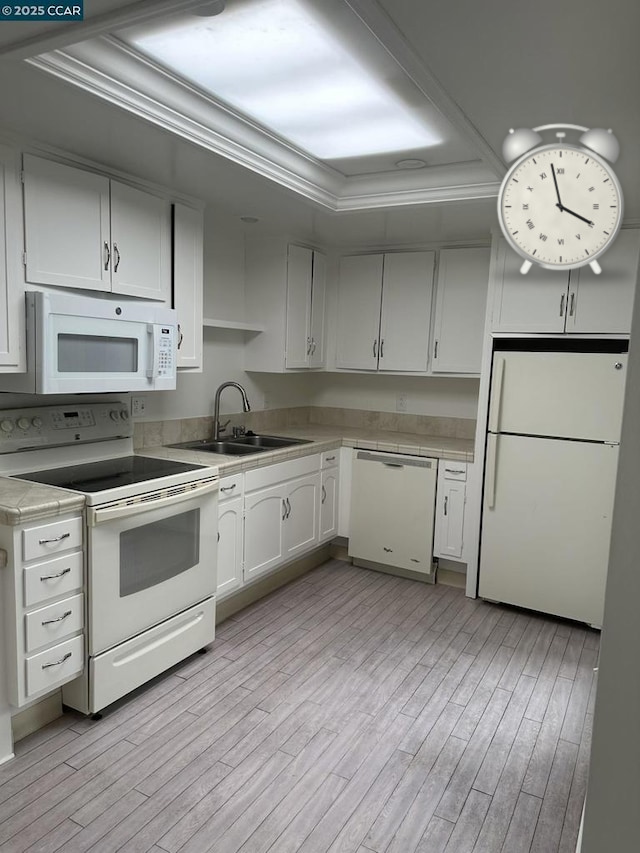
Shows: h=3 m=58
